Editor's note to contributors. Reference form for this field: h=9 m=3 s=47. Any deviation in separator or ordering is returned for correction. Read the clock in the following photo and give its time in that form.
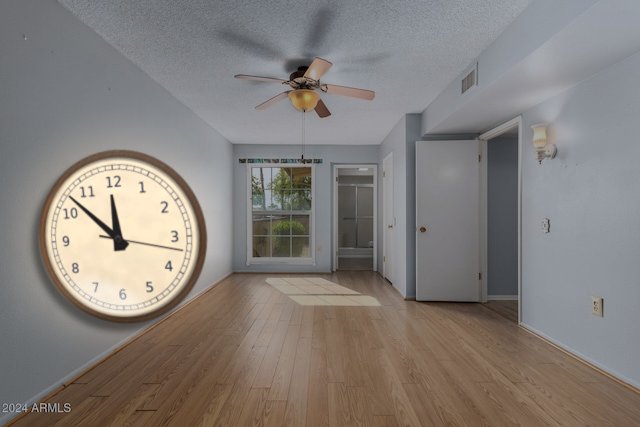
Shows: h=11 m=52 s=17
